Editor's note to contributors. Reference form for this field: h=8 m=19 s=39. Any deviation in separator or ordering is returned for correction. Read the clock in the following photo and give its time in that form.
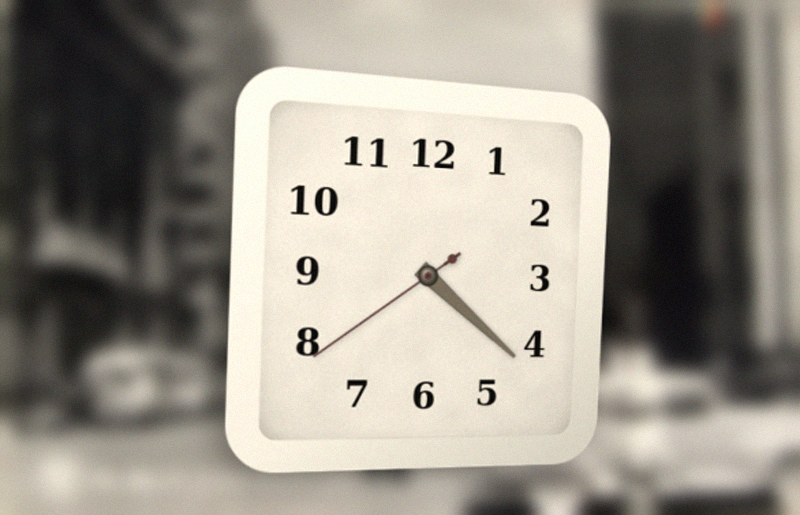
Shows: h=4 m=21 s=39
